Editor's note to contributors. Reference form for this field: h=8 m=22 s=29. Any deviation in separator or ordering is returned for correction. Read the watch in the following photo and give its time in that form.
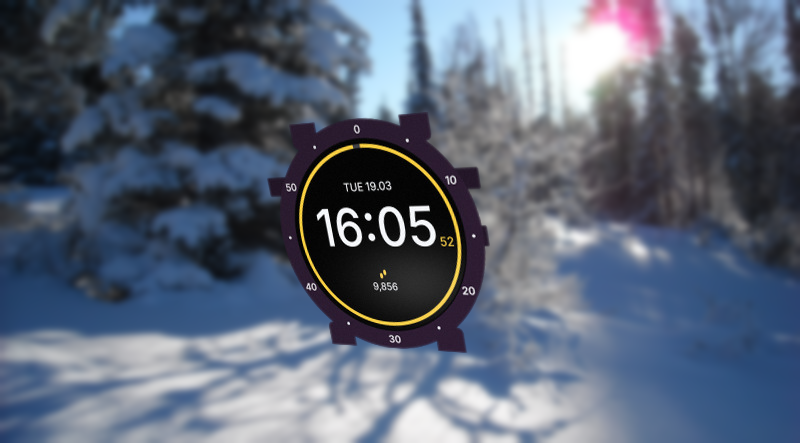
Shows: h=16 m=5 s=52
